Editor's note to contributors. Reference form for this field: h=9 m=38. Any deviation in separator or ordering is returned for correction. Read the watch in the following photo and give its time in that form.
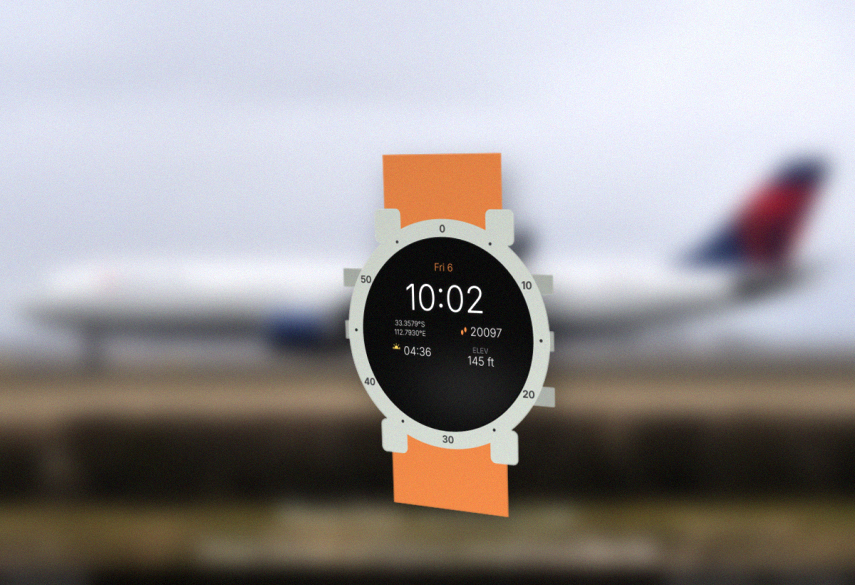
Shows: h=10 m=2
